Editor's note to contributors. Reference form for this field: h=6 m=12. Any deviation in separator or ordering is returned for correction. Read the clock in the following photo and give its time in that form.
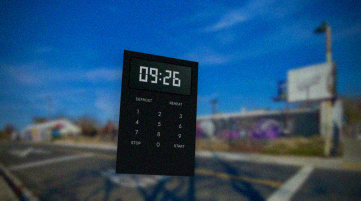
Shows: h=9 m=26
